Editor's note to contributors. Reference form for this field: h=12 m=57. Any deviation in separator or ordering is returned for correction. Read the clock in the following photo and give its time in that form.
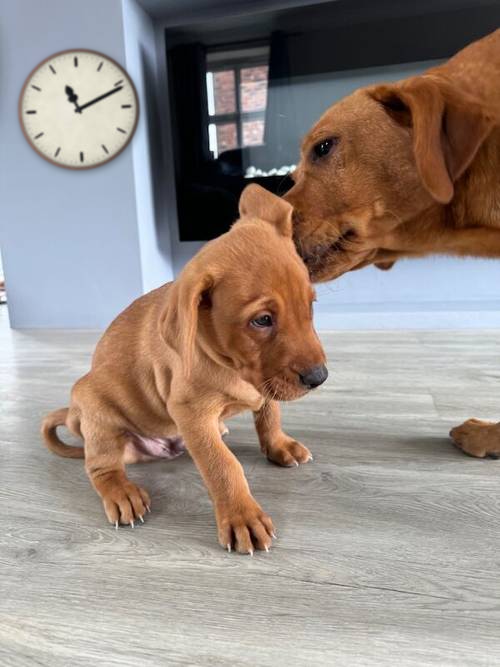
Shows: h=11 m=11
